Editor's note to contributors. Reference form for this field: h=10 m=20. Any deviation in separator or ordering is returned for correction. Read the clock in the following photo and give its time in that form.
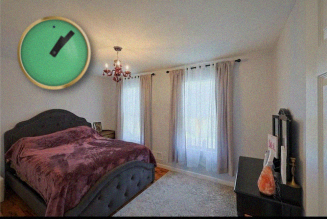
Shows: h=1 m=7
